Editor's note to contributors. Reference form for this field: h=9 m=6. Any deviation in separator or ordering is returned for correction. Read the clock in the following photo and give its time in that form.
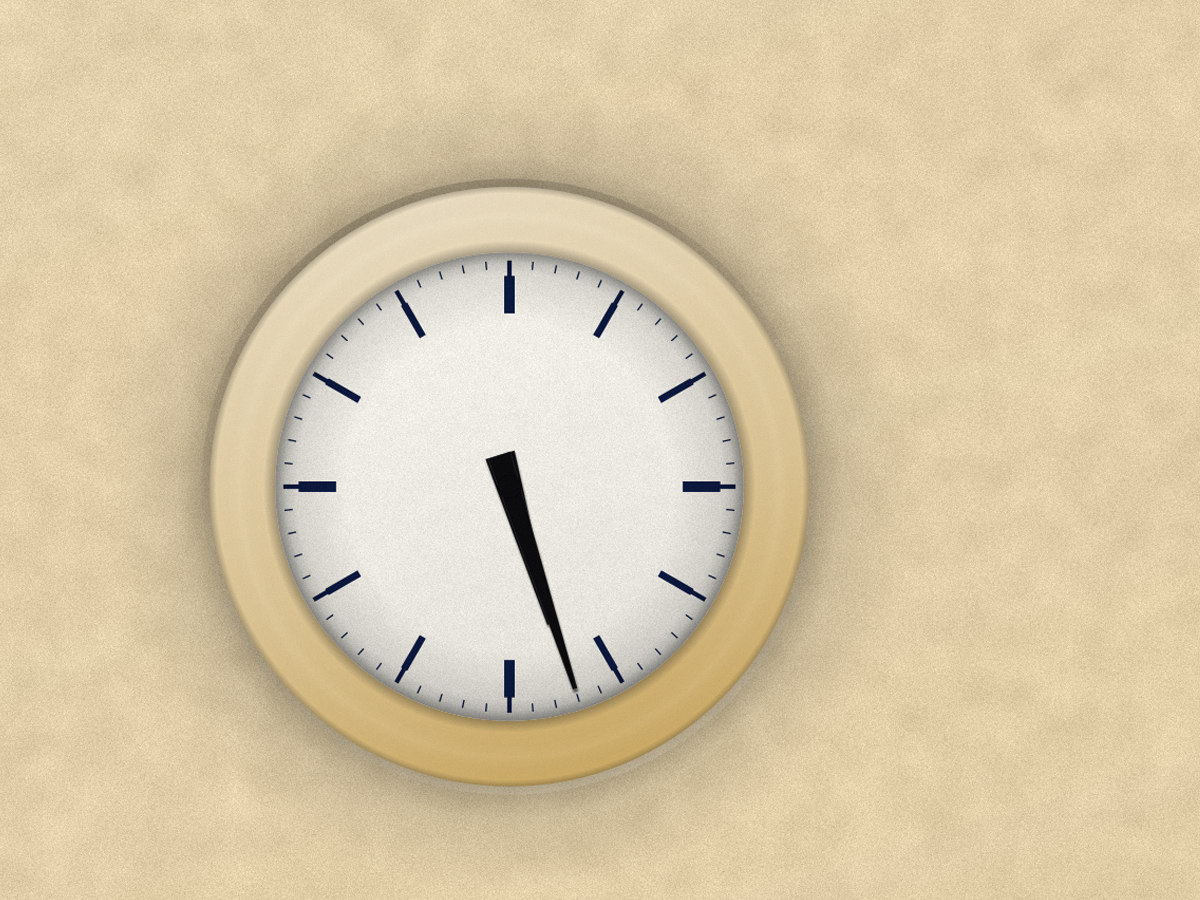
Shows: h=5 m=27
